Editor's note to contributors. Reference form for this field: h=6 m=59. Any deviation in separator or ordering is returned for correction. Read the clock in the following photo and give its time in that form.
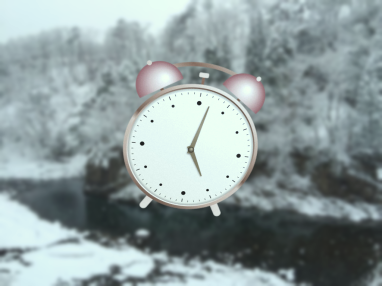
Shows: h=5 m=2
